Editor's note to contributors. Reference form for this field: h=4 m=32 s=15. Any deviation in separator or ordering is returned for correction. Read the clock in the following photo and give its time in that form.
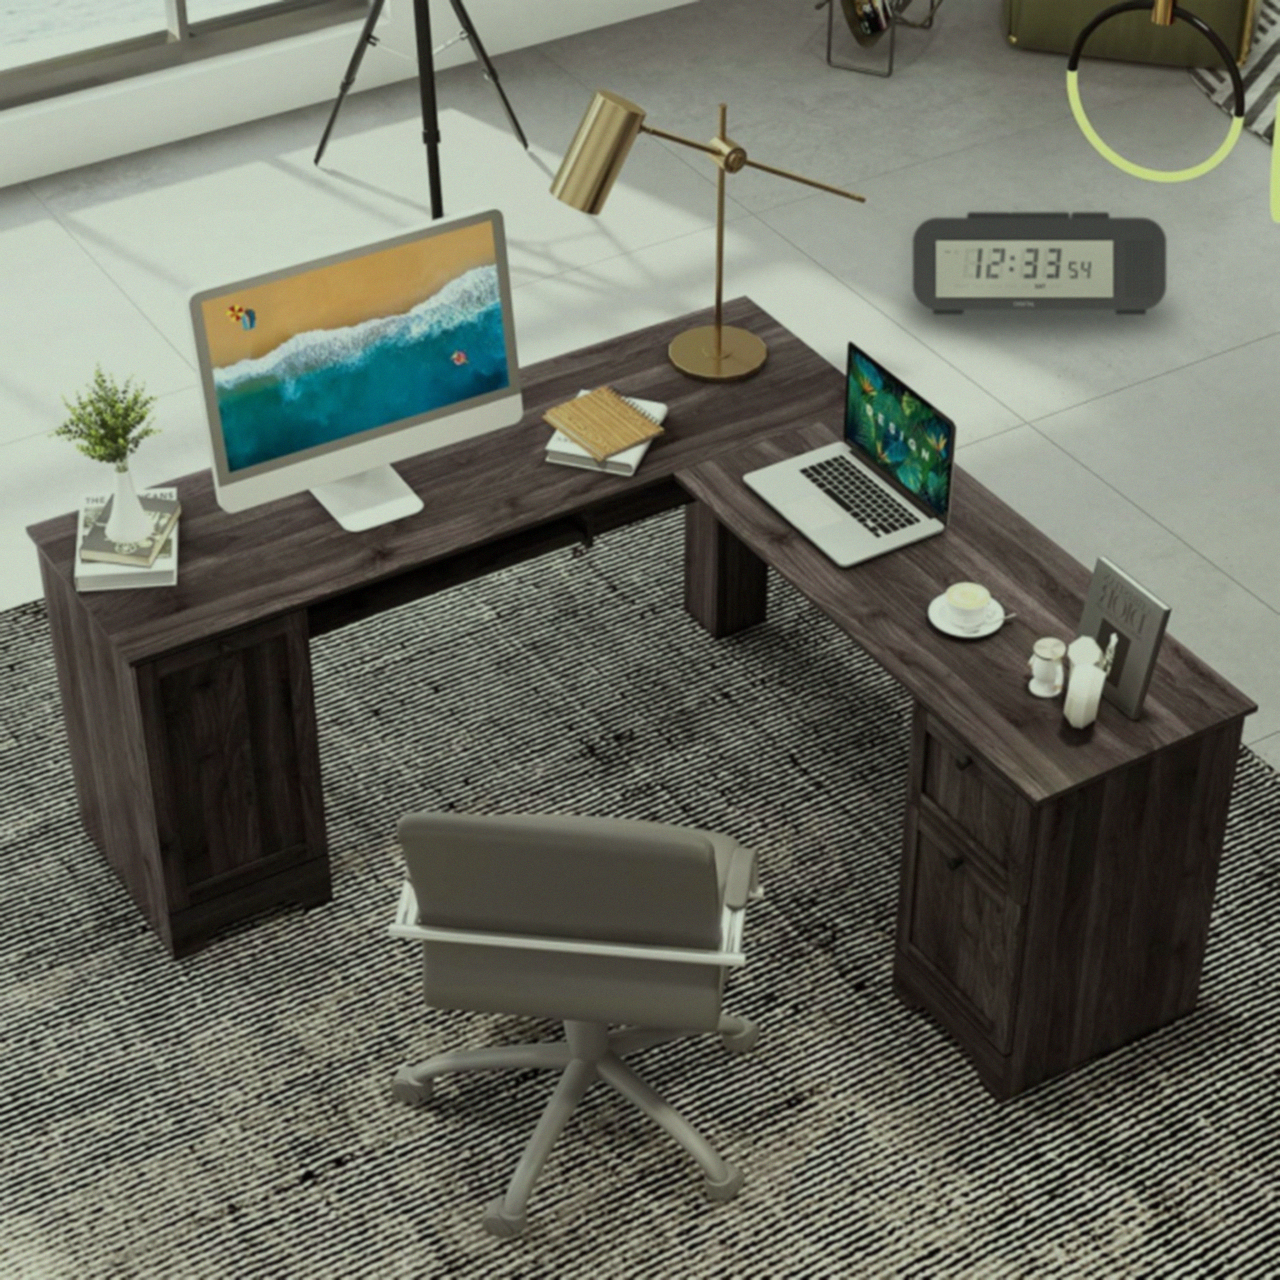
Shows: h=12 m=33 s=54
